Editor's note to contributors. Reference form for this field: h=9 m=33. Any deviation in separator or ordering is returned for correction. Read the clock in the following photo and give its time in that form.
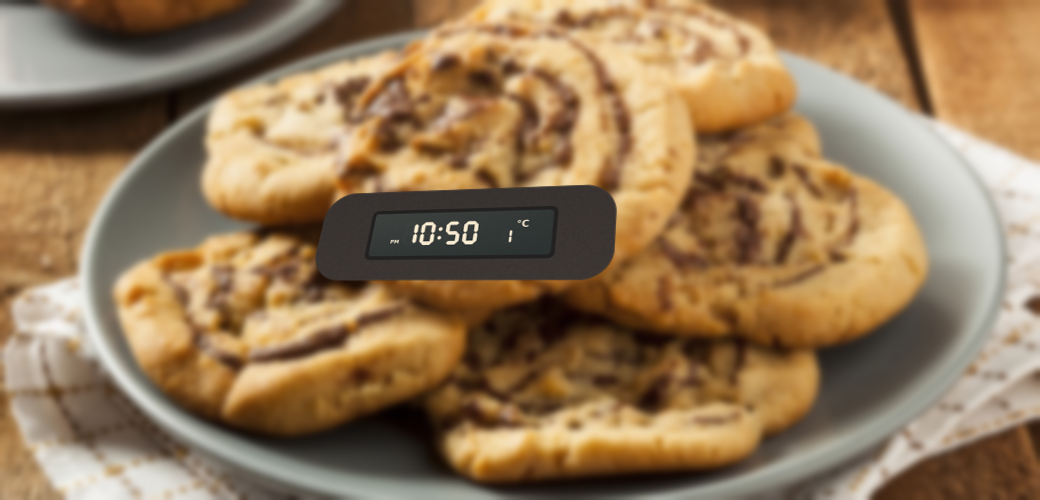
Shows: h=10 m=50
